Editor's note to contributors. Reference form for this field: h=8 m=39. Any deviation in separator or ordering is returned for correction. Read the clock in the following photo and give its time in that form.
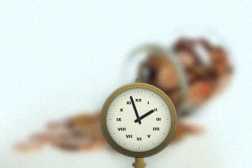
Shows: h=1 m=57
